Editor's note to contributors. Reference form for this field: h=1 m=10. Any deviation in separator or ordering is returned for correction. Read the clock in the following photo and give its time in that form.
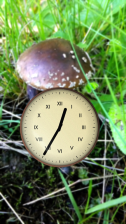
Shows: h=12 m=35
